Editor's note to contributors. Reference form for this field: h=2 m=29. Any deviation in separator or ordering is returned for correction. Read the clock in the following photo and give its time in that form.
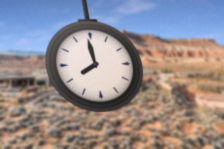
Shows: h=7 m=59
